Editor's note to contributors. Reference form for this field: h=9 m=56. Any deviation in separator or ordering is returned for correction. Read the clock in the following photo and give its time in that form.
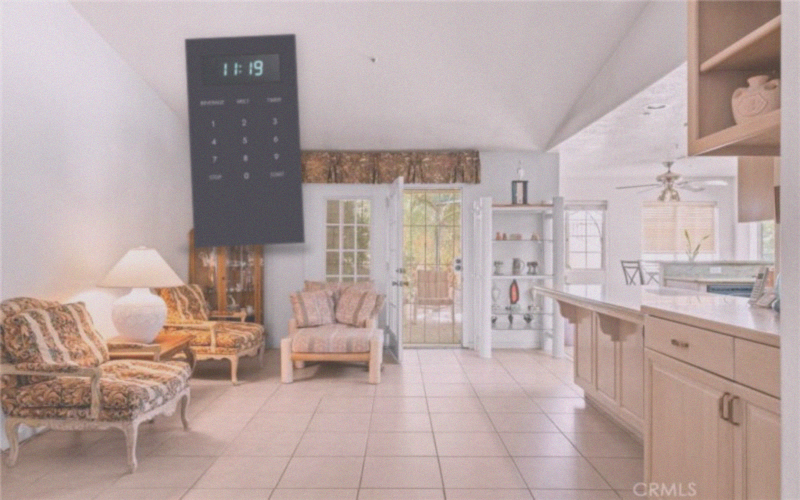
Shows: h=11 m=19
